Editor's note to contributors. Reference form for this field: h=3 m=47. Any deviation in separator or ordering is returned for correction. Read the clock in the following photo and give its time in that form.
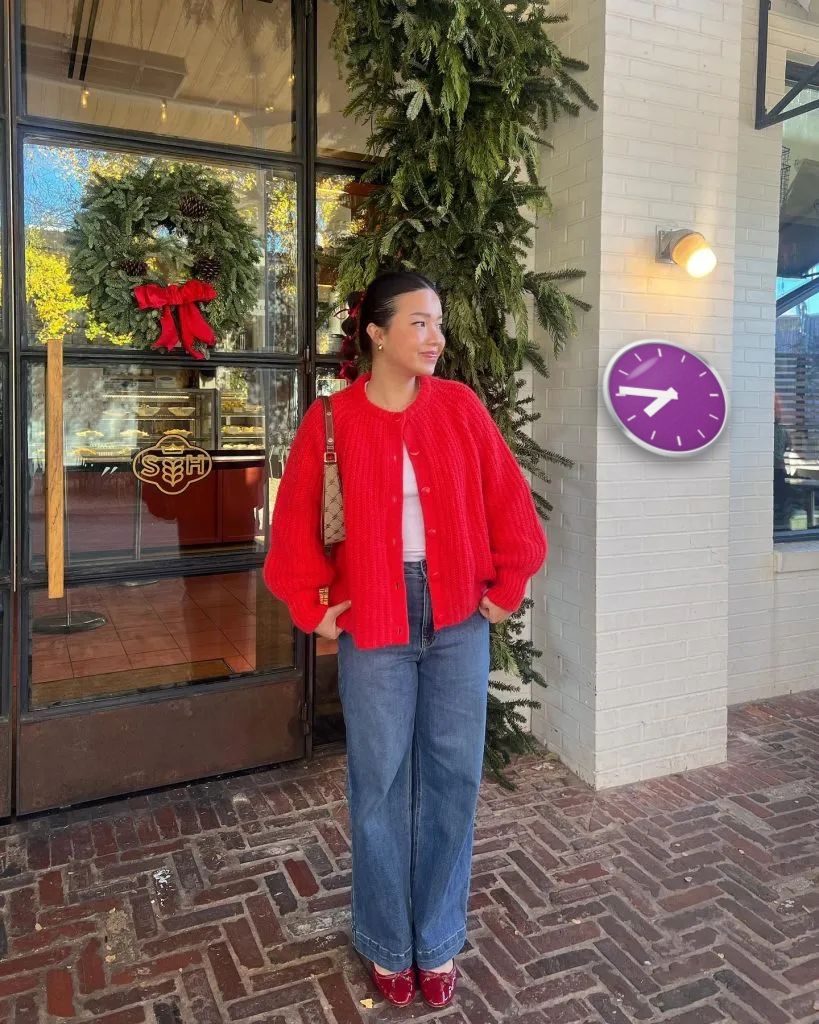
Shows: h=7 m=46
